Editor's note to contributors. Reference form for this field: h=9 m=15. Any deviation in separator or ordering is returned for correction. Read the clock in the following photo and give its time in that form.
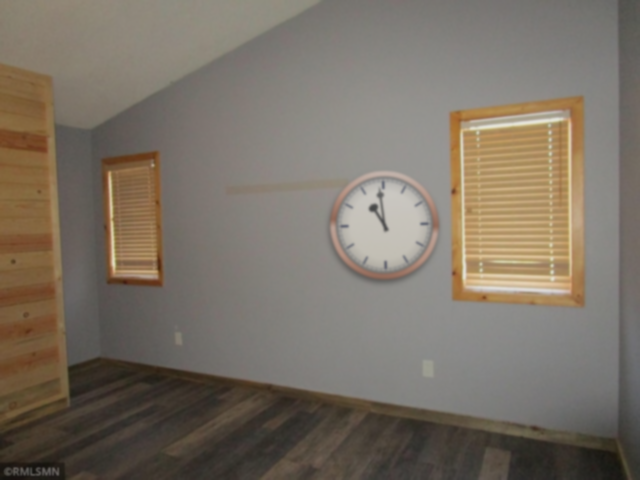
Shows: h=10 m=59
